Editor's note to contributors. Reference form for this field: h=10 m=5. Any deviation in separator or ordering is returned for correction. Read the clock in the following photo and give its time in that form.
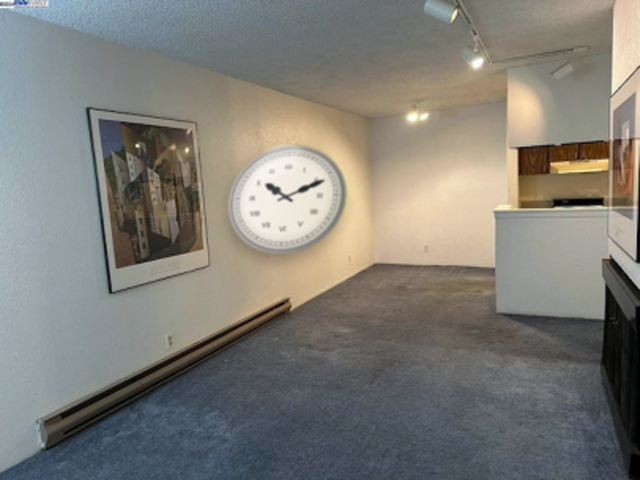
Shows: h=10 m=11
